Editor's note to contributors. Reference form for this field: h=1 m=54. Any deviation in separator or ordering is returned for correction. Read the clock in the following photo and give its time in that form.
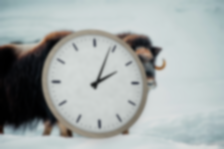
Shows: h=2 m=4
